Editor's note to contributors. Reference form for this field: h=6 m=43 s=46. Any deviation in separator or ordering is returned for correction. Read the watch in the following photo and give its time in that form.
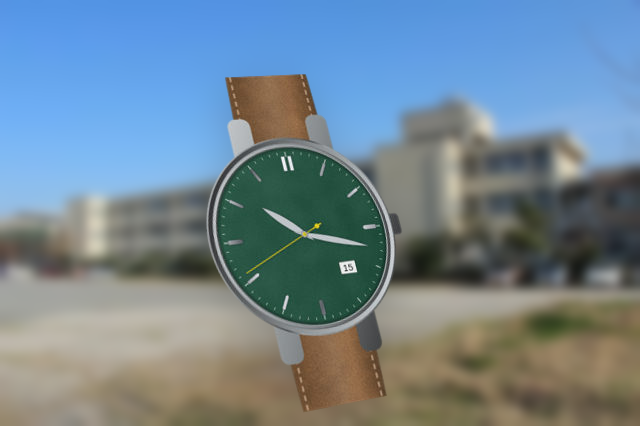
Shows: h=10 m=17 s=41
